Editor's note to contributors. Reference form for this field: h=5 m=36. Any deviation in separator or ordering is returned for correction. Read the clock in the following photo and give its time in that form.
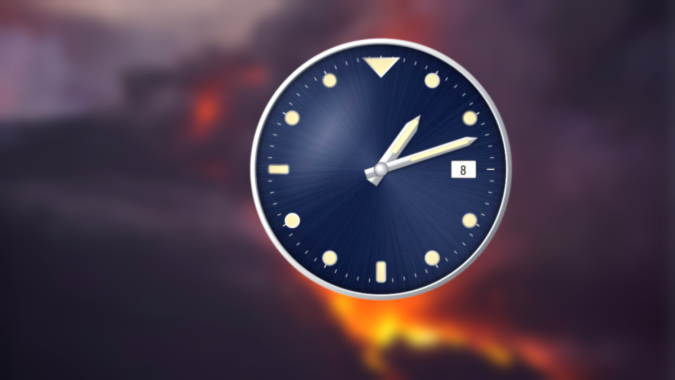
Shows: h=1 m=12
